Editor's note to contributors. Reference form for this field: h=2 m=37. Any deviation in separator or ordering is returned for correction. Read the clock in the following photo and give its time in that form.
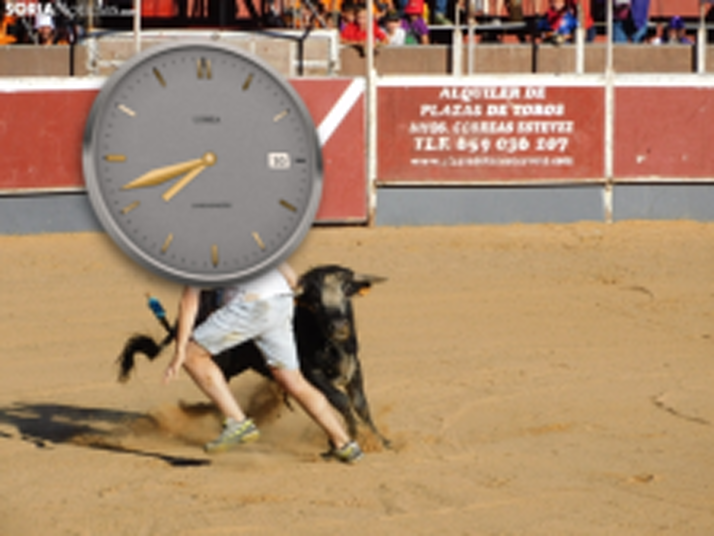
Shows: h=7 m=42
